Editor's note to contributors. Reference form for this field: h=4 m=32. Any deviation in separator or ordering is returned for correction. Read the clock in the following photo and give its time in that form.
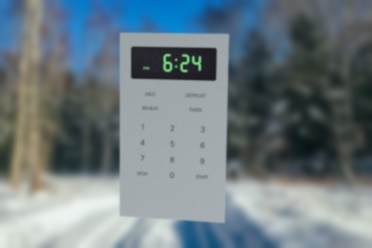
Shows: h=6 m=24
